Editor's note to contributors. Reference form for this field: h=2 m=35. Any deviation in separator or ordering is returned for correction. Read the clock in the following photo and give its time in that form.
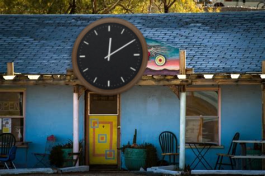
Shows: h=12 m=10
